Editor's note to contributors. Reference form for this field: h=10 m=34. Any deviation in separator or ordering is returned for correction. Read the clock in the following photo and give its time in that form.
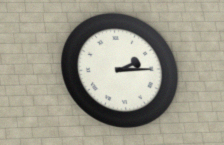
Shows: h=2 m=15
